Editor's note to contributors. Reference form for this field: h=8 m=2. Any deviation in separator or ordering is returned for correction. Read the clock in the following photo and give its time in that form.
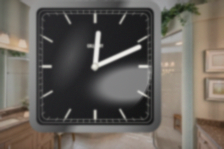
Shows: h=12 m=11
